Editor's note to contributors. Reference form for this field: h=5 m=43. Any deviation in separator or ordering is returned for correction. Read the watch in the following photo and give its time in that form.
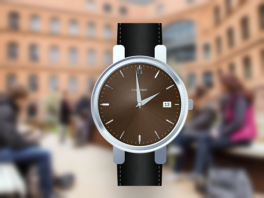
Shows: h=1 m=59
